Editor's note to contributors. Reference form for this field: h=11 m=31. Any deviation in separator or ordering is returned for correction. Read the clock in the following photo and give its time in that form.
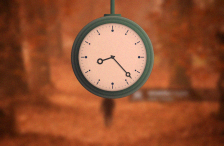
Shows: h=8 m=23
